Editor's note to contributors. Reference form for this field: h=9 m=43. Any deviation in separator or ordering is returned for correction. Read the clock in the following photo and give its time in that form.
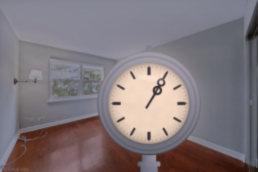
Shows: h=1 m=5
